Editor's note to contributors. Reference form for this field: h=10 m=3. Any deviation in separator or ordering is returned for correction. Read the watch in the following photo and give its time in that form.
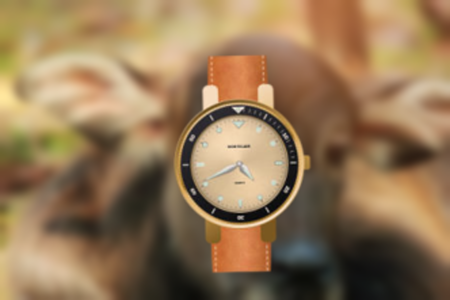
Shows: h=4 m=41
